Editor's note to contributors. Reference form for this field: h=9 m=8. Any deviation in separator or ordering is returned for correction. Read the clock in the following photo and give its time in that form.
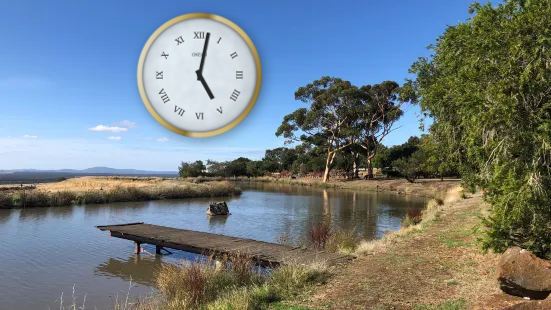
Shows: h=5 m=2
